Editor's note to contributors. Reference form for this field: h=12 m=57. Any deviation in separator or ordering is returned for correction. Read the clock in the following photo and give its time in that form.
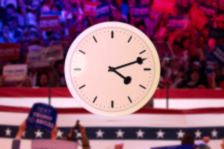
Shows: h=4 m=12
